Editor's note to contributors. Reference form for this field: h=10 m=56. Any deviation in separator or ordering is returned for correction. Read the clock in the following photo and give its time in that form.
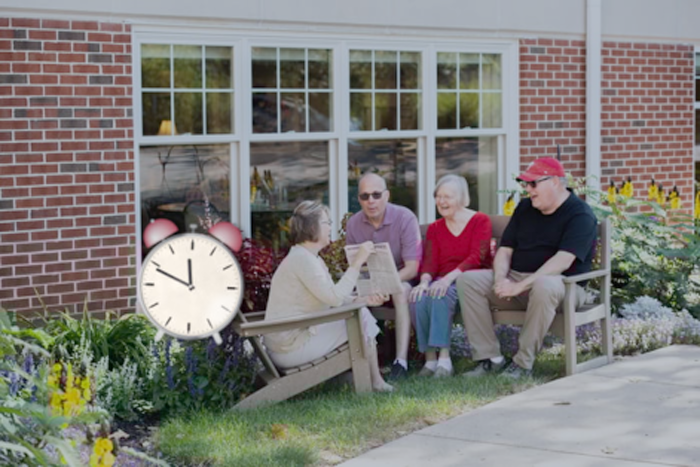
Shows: h=11 m=49
